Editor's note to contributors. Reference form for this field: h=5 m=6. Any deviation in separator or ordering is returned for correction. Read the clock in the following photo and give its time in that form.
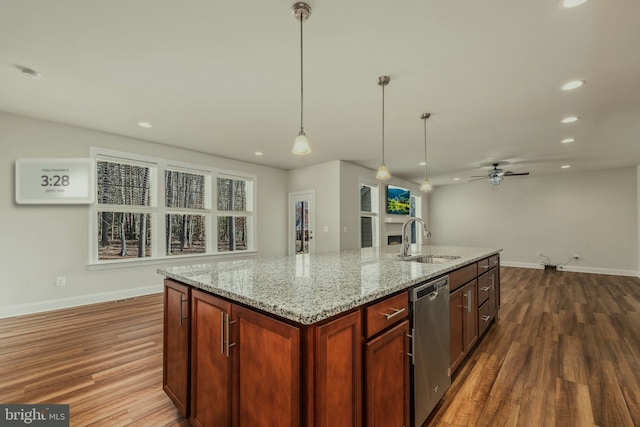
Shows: h=3 m=28
